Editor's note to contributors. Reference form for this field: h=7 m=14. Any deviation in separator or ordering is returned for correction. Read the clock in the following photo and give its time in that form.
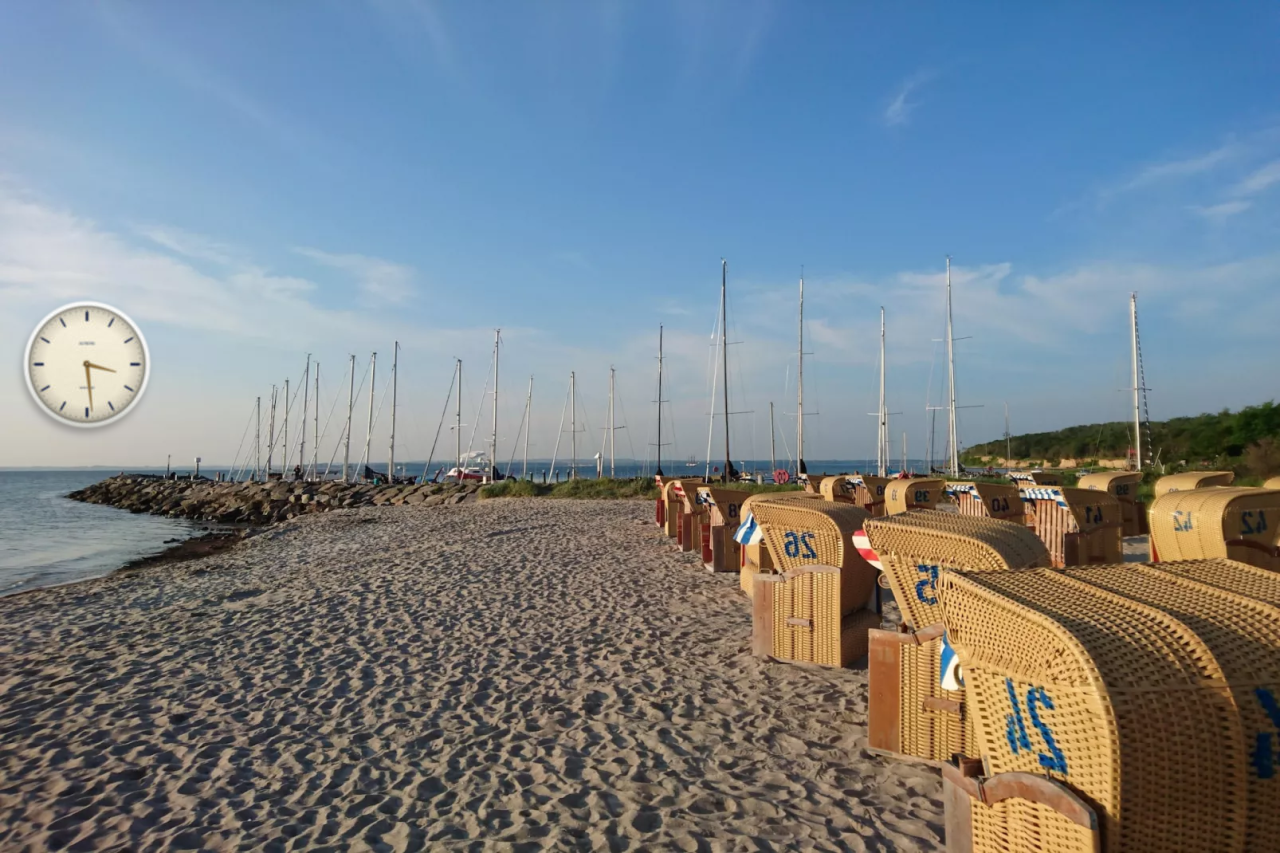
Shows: h=3 m=29
